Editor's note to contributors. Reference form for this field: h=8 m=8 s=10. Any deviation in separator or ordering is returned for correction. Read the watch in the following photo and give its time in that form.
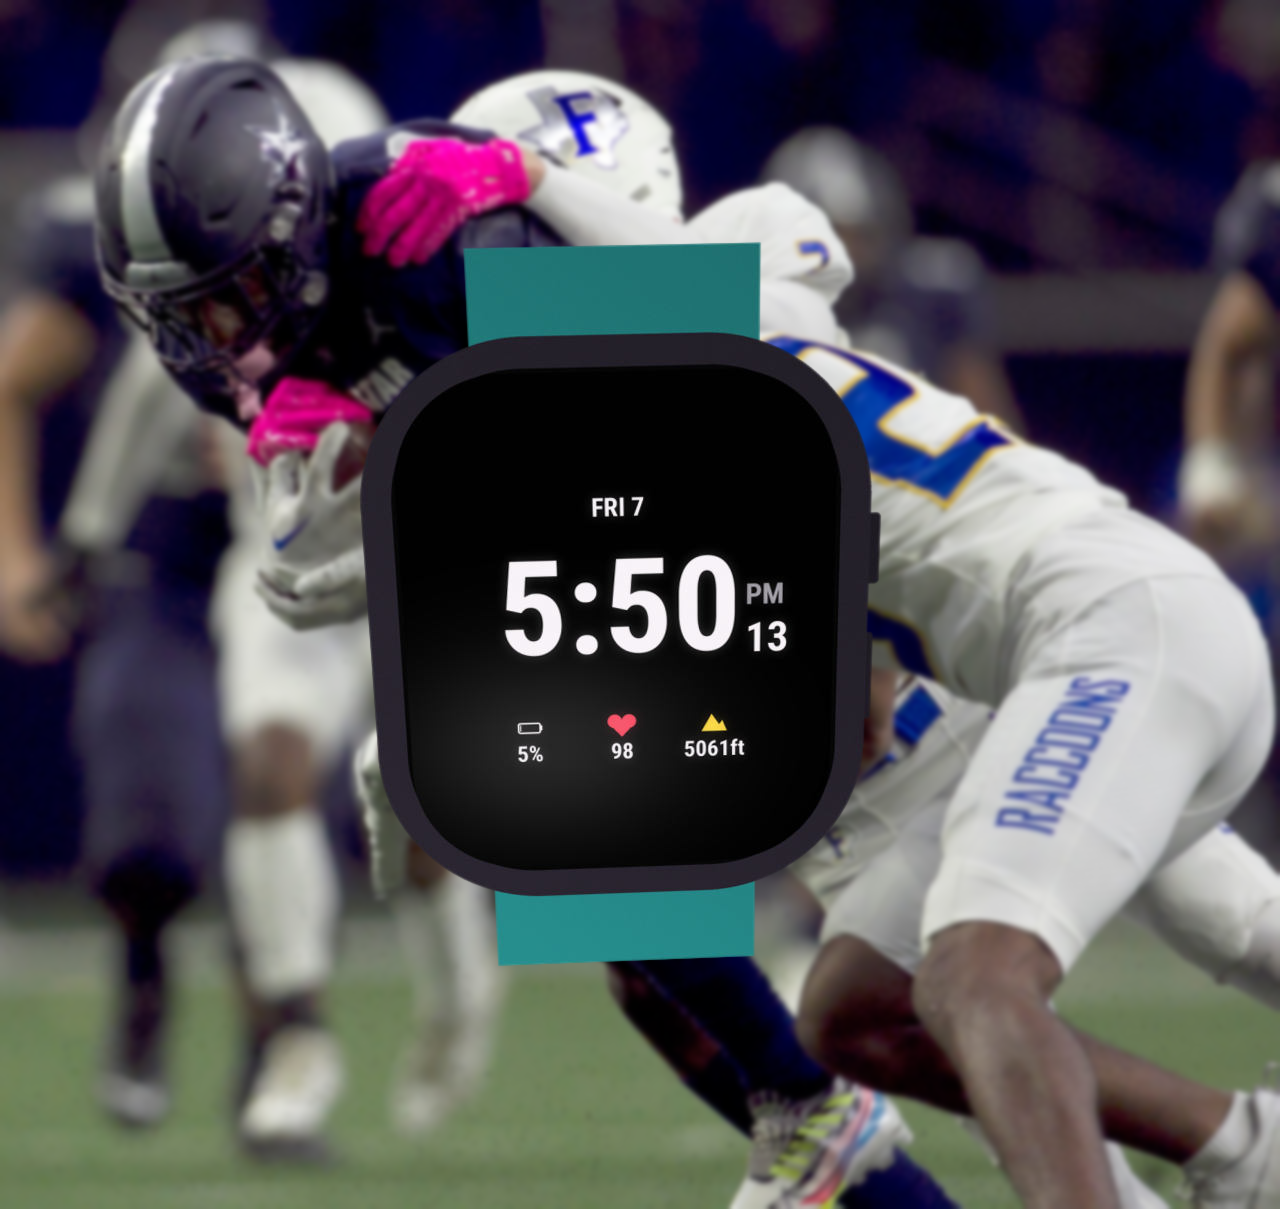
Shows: h=5 m=50 s=13
